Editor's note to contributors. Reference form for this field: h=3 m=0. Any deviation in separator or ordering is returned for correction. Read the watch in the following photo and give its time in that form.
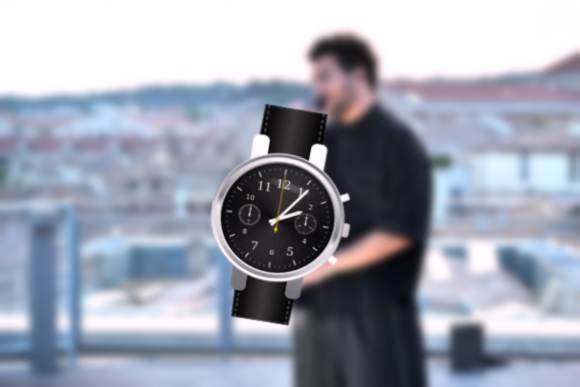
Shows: h=2 m=6
